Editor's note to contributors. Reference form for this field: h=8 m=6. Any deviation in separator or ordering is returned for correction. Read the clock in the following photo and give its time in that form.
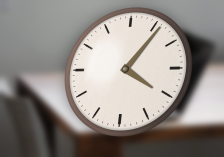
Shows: h=4 m=6
